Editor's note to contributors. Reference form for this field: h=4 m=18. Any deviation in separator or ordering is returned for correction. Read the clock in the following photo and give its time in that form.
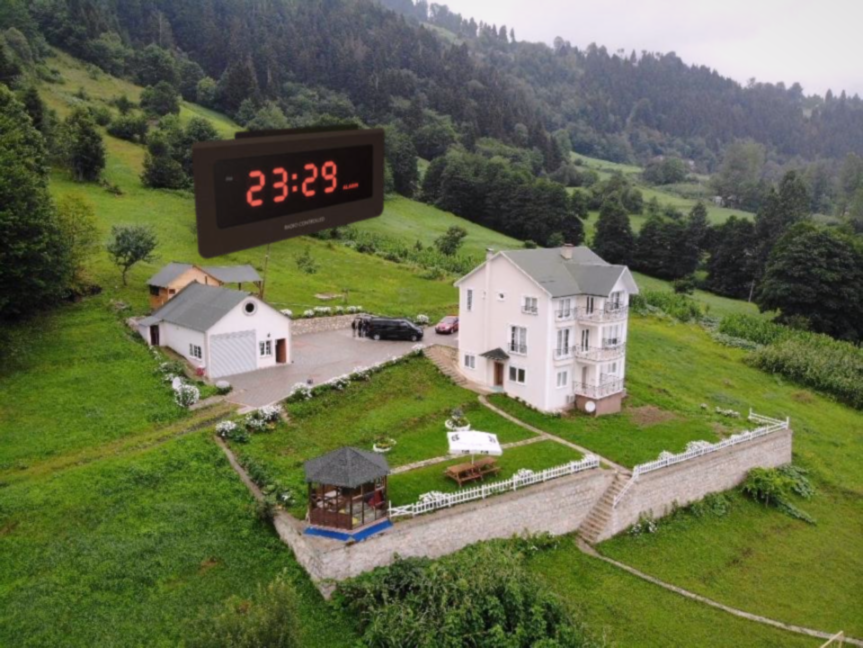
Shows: h=23 m=29
